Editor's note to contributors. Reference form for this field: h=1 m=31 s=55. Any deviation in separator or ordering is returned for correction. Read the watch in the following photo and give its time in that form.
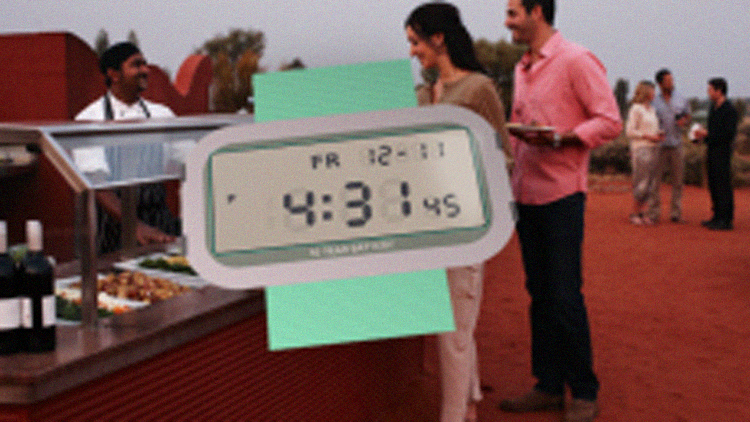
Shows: h=4 m=31 s=45
